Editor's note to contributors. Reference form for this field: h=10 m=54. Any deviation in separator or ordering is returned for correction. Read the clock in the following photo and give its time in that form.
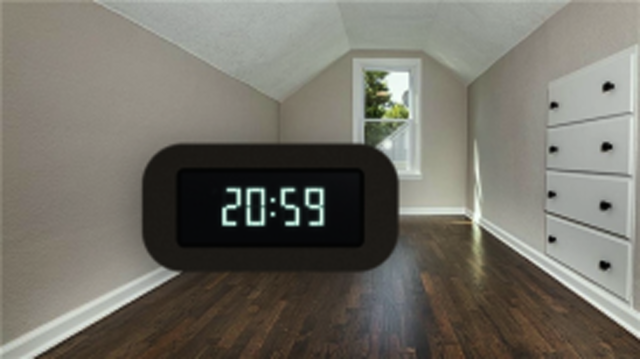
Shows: h=20 m=59
